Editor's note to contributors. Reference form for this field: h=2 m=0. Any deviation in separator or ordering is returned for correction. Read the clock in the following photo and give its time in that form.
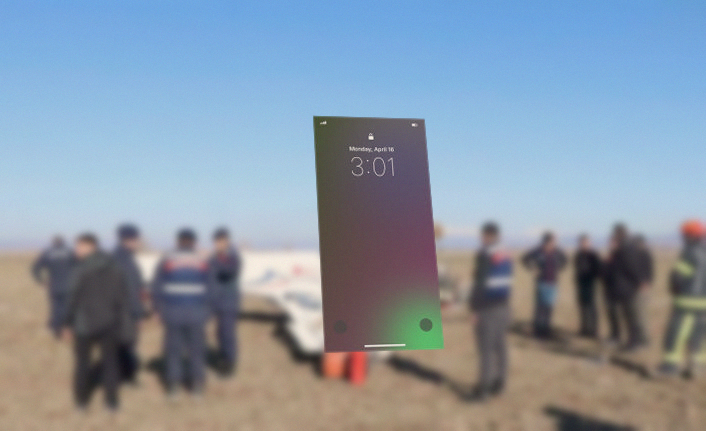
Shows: h=3 m=1
